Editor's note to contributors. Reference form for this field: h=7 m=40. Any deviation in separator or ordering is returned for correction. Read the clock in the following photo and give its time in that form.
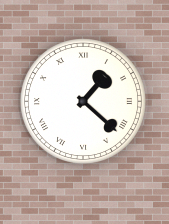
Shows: h=1 m=22
